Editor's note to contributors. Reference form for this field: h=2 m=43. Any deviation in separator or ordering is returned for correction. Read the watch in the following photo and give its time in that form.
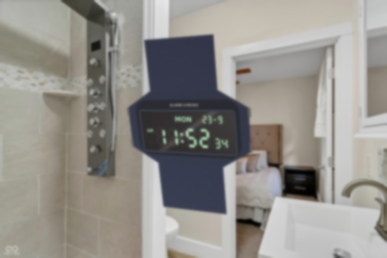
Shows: h=11 m=52
